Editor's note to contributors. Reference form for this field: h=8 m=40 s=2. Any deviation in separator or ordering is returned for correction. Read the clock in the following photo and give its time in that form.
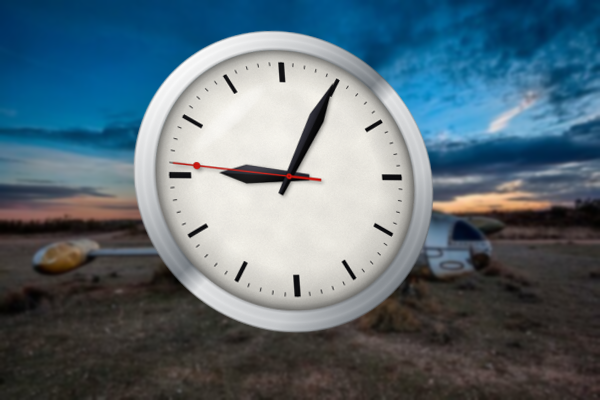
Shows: h=9 m=4 s=46
